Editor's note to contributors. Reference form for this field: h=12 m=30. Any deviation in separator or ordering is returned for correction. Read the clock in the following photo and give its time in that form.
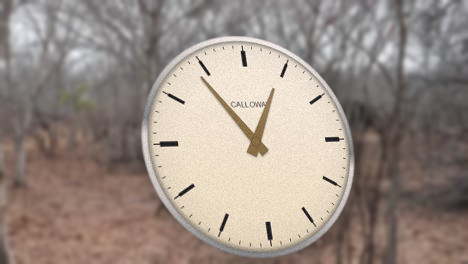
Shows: h=12 m=54
